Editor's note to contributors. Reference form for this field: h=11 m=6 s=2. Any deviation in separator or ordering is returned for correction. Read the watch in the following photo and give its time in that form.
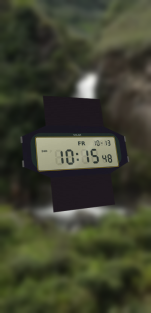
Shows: h=10 m=15 s=48
